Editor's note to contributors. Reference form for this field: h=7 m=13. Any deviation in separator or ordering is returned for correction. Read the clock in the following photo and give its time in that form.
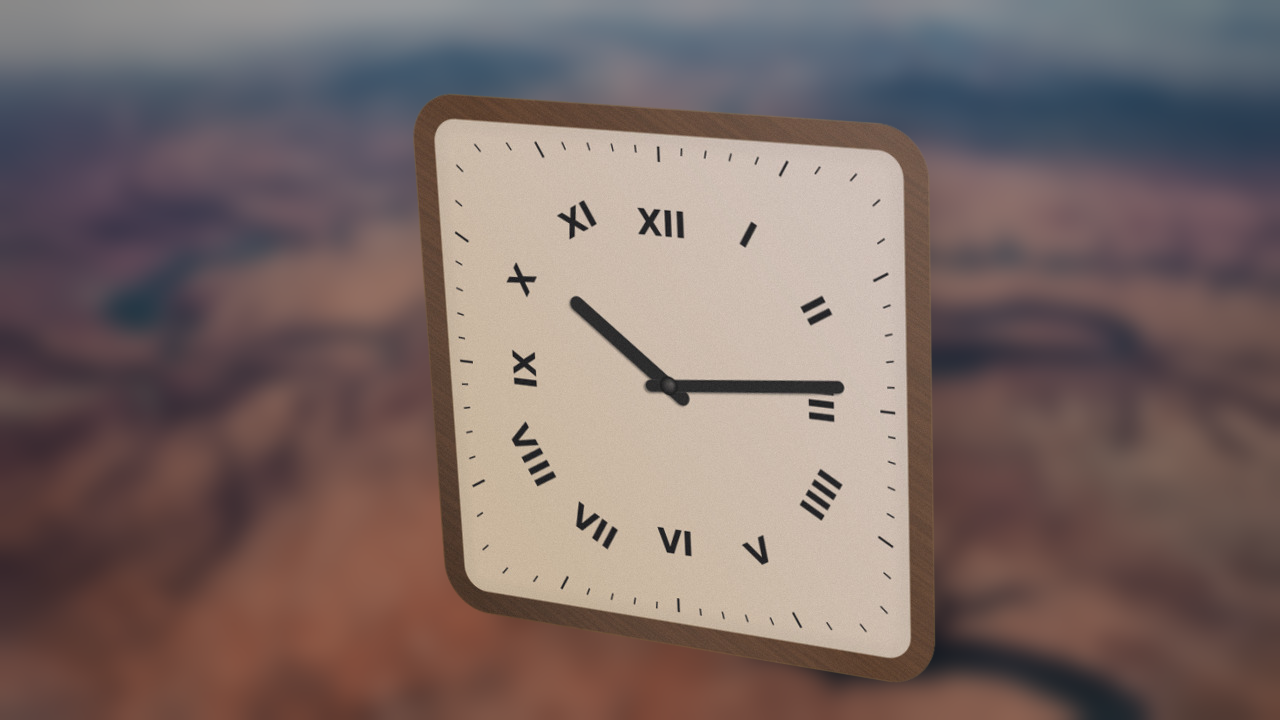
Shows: h=10 m=14
